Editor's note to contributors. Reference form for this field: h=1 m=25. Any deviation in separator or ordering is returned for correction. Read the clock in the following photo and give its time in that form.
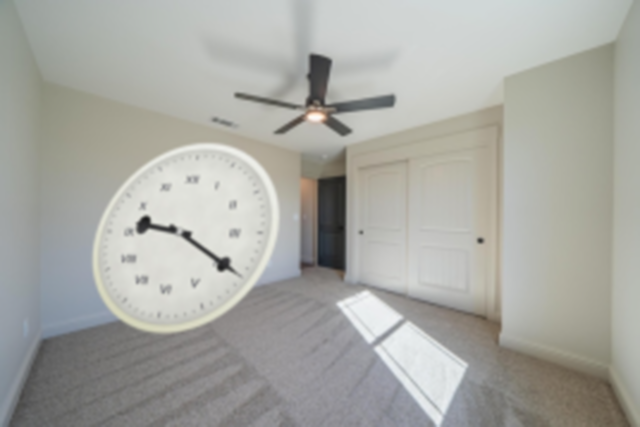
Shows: h=9 m=20
